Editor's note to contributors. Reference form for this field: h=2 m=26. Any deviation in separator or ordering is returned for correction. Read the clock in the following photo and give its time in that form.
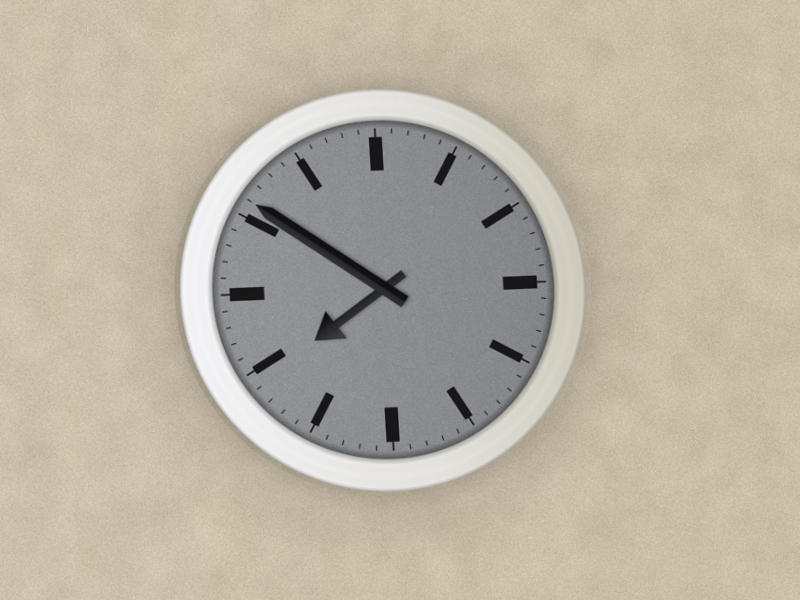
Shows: h=7 m=51
